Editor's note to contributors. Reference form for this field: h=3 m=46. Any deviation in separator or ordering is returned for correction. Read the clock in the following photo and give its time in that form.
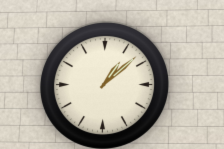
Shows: h=1 m=8
